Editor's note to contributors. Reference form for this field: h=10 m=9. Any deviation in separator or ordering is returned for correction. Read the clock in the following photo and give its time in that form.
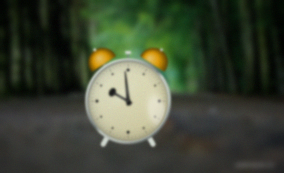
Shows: h=9 m=59
